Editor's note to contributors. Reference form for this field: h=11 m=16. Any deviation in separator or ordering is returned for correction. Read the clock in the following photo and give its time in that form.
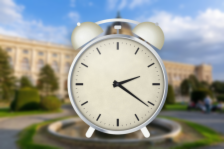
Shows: h=2 m=21
